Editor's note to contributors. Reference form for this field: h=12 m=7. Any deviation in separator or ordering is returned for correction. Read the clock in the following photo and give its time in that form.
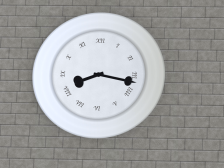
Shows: h=8 m=17
